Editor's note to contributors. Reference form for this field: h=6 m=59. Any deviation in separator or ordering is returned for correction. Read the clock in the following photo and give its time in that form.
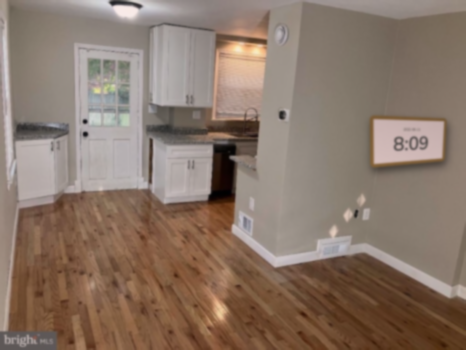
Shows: h=8 m=9
